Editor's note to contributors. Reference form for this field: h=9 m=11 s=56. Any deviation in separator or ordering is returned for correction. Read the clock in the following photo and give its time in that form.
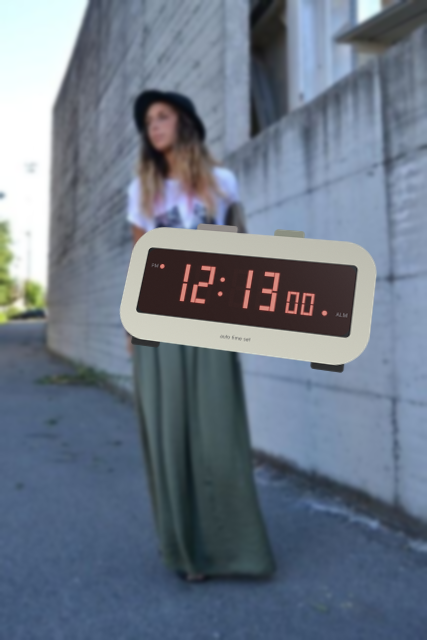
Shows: h=12 m=13 s=0
